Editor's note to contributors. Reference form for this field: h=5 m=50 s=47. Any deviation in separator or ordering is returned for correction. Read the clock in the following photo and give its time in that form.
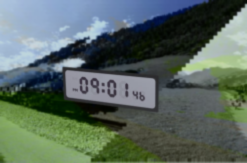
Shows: h=9 m=1 s=46
